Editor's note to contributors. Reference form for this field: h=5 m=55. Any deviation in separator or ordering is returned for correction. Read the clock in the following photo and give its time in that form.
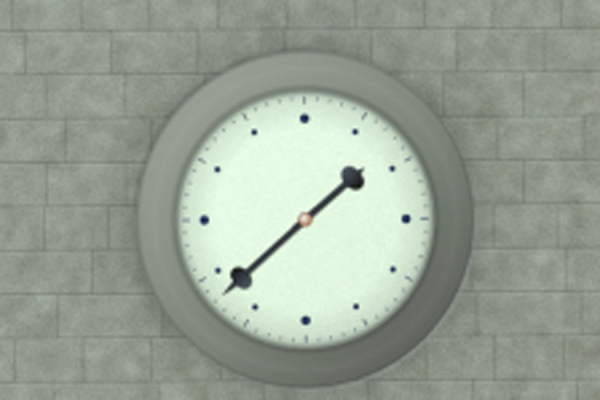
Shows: h=1 m=38
